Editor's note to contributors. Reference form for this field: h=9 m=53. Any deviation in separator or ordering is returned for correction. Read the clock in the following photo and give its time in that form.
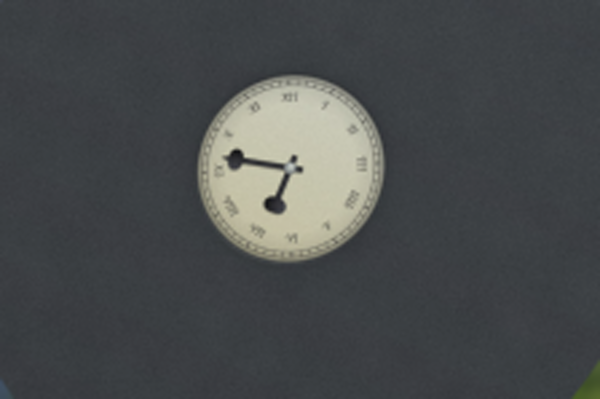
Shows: h=6 m=47
